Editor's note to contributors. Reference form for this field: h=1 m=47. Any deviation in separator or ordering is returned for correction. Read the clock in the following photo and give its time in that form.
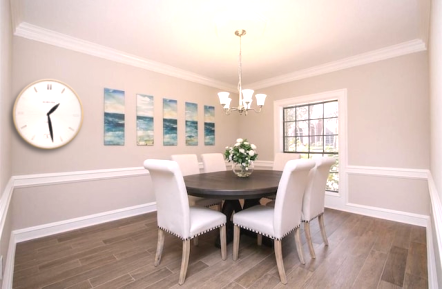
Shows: h=1 m=28
